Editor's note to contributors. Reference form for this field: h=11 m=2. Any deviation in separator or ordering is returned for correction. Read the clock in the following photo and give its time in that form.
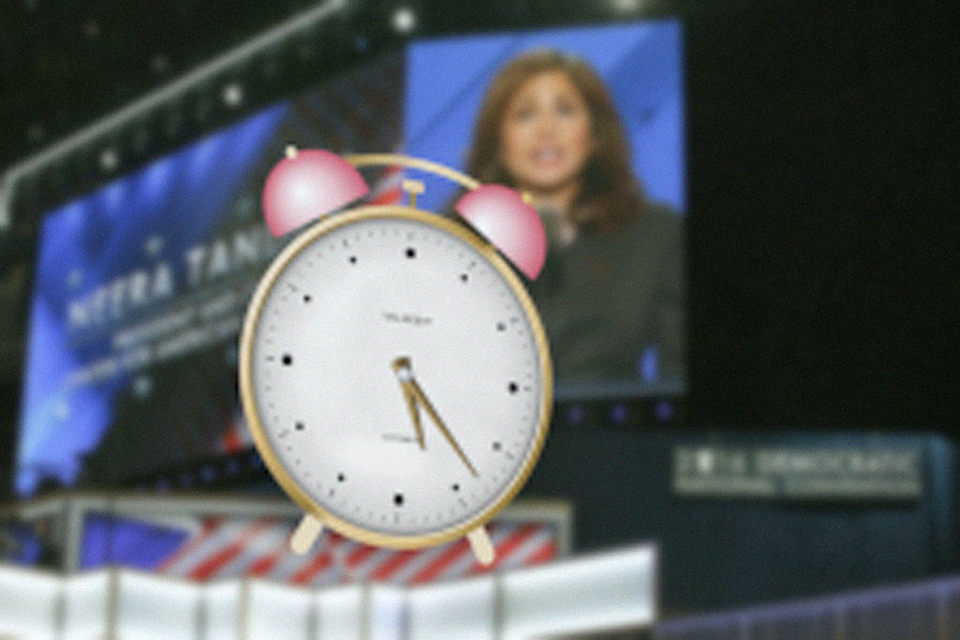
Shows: h=5 m=23
